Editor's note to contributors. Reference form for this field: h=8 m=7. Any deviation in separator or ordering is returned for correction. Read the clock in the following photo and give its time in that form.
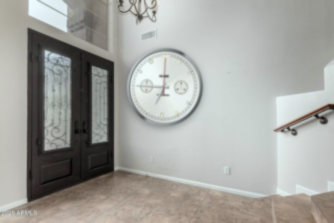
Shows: h=6 m=45
